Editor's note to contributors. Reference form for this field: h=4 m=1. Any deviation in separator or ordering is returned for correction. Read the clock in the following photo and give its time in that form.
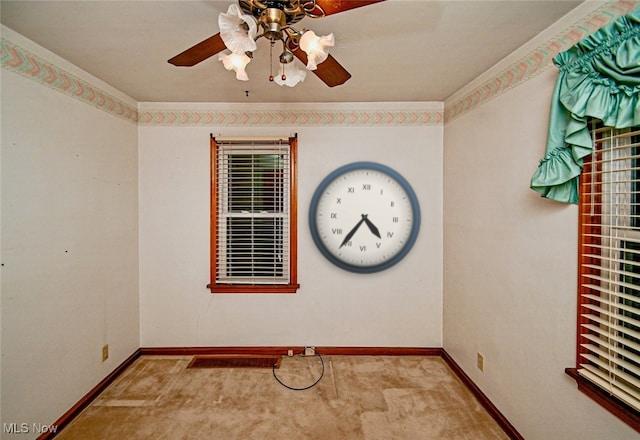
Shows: h=4 m=36
